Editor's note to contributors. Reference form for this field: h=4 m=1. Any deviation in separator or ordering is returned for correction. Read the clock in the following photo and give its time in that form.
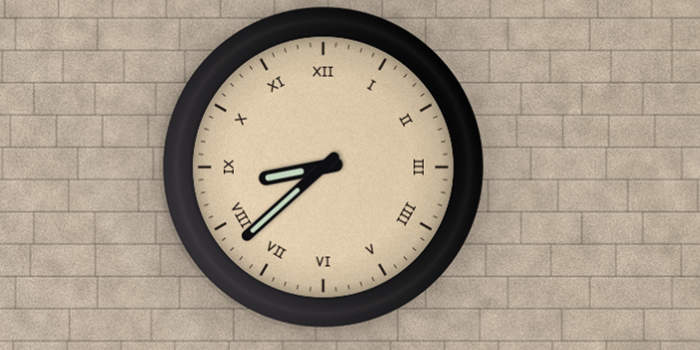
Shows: h=8 m=38
